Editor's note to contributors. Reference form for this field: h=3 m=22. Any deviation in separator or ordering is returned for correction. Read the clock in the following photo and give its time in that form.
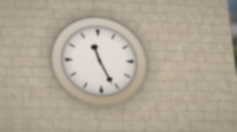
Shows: h=11 m=26
